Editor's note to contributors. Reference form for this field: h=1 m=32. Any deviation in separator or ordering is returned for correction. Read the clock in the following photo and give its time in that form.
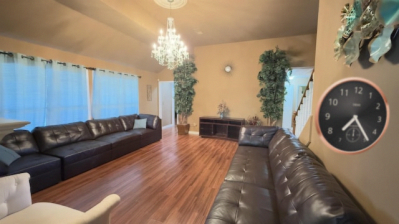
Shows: h=7 m=24
